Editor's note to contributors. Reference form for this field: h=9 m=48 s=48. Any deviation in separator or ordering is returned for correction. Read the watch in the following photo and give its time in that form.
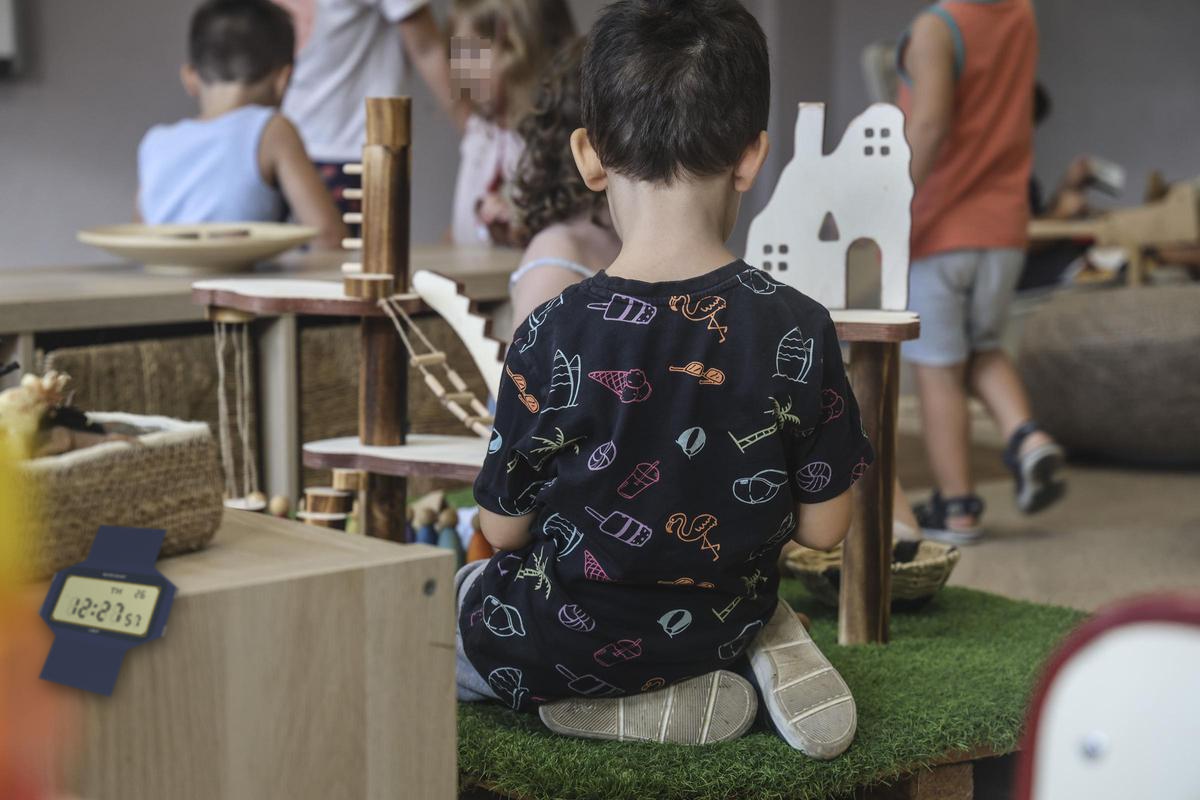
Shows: h=12 m=27 s=57
